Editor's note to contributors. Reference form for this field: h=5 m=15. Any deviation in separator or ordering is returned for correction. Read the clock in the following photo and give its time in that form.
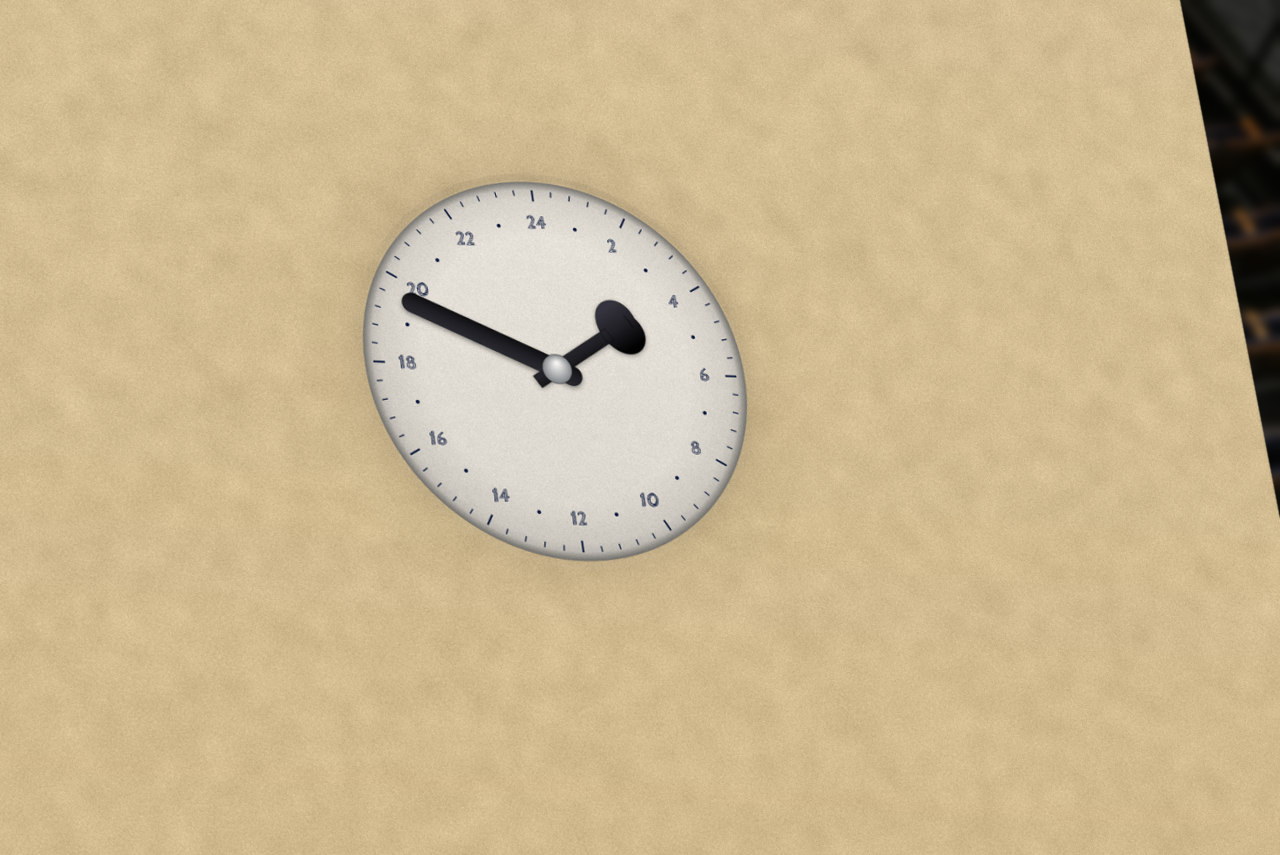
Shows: h=3 m=49
